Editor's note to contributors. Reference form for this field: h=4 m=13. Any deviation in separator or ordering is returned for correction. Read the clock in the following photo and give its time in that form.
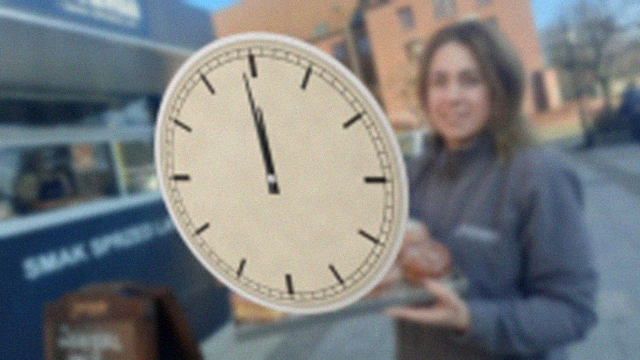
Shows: h=11 m=59
